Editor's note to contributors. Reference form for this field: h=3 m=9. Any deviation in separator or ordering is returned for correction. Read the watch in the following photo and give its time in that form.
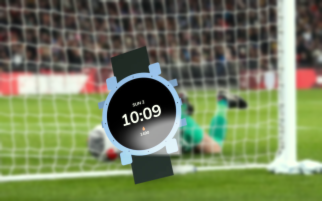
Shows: h=10 m=9
